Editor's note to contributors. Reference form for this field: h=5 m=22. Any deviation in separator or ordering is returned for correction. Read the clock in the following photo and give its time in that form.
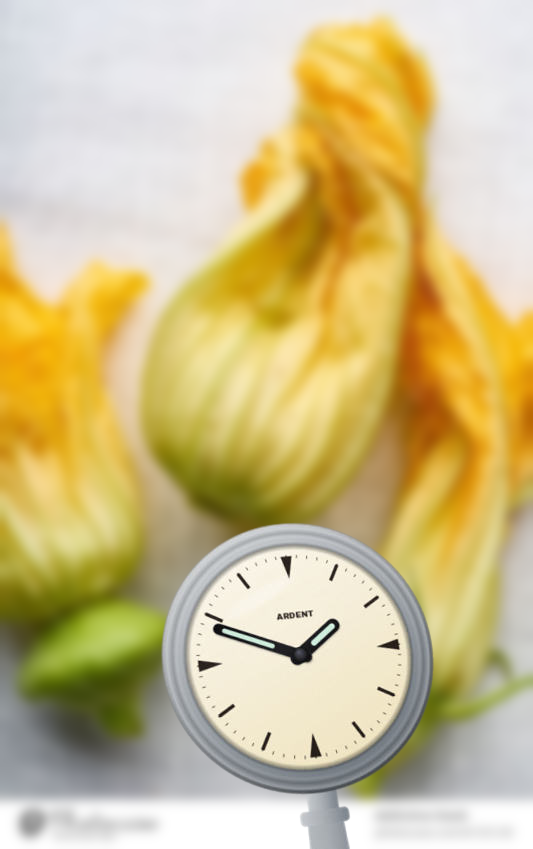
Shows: h=1 m=49
